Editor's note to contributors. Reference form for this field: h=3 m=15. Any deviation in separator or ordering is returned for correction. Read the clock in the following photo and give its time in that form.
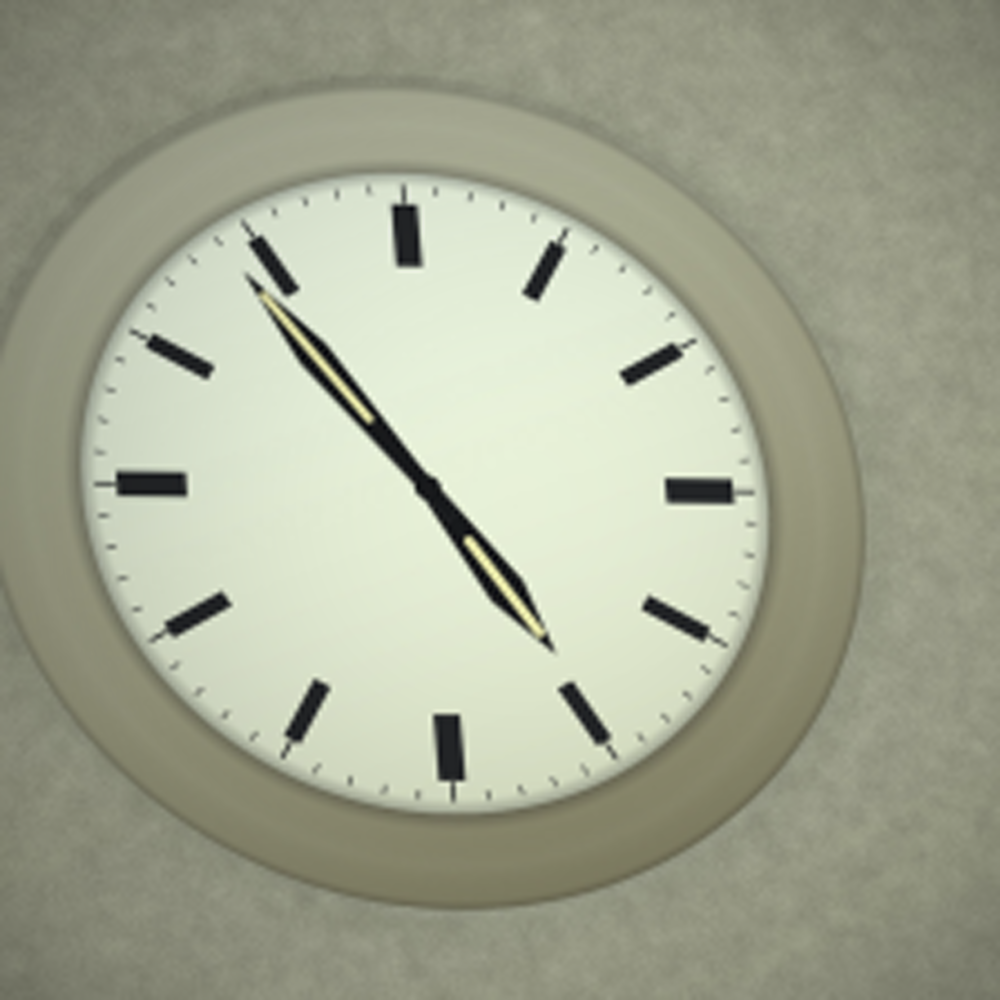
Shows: h=4 m=54
